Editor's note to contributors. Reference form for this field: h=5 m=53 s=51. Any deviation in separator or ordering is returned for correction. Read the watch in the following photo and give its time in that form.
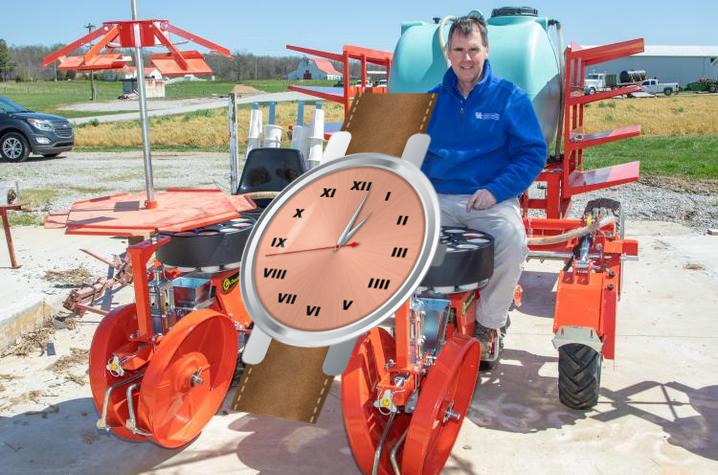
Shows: h=1 m=1 s=43
